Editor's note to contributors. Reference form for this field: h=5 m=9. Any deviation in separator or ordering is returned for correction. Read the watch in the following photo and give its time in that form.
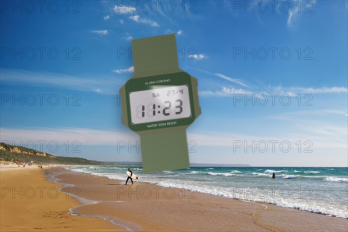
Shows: h=11 m=23
